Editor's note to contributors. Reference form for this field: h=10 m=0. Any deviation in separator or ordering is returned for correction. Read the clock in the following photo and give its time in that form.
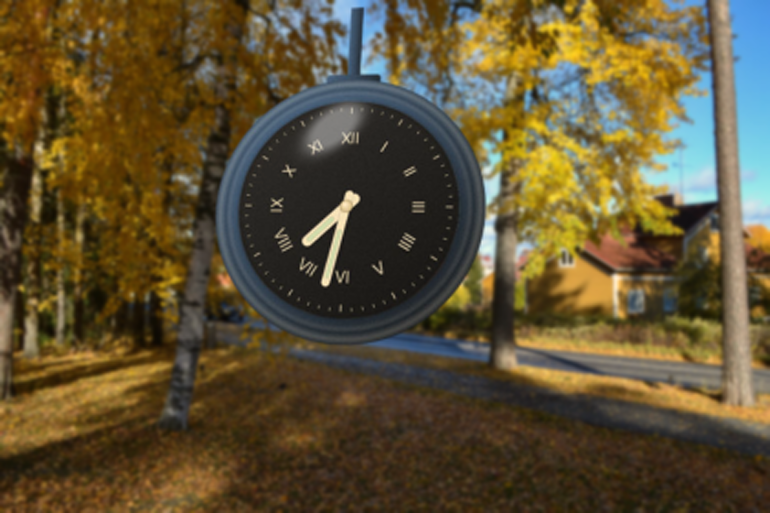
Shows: h=7 m=32
